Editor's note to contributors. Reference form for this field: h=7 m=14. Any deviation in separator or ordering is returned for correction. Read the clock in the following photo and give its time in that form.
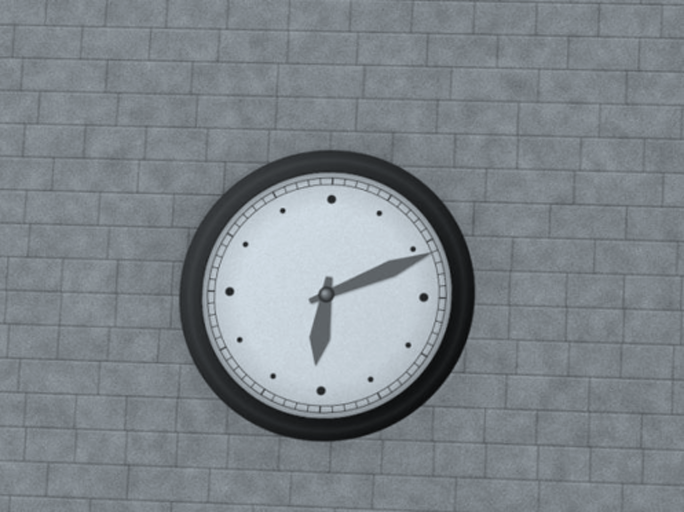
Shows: h=6 m=11
